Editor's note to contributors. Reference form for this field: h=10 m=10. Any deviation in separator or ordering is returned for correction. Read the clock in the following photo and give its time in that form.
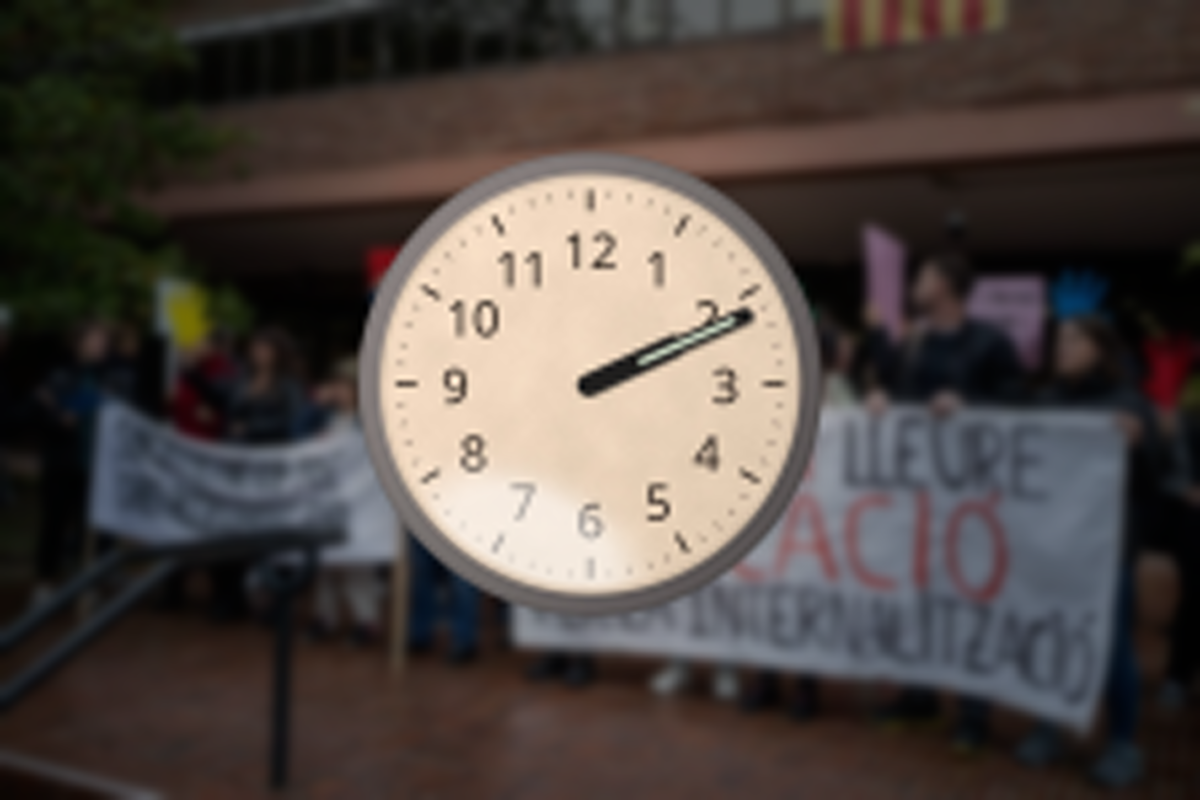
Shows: h=2 m=11
